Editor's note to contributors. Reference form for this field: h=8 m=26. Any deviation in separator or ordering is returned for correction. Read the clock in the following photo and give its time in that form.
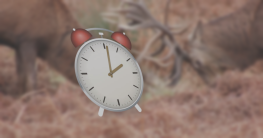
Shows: h=2 m=1
